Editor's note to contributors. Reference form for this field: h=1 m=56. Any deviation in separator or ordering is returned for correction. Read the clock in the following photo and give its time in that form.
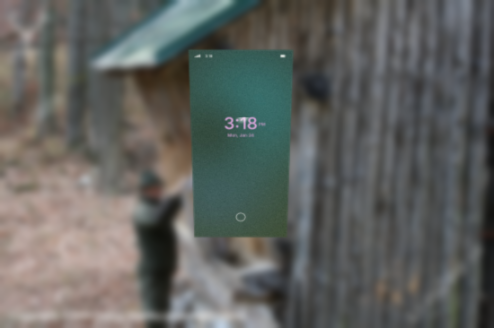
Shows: h=3 m=18
